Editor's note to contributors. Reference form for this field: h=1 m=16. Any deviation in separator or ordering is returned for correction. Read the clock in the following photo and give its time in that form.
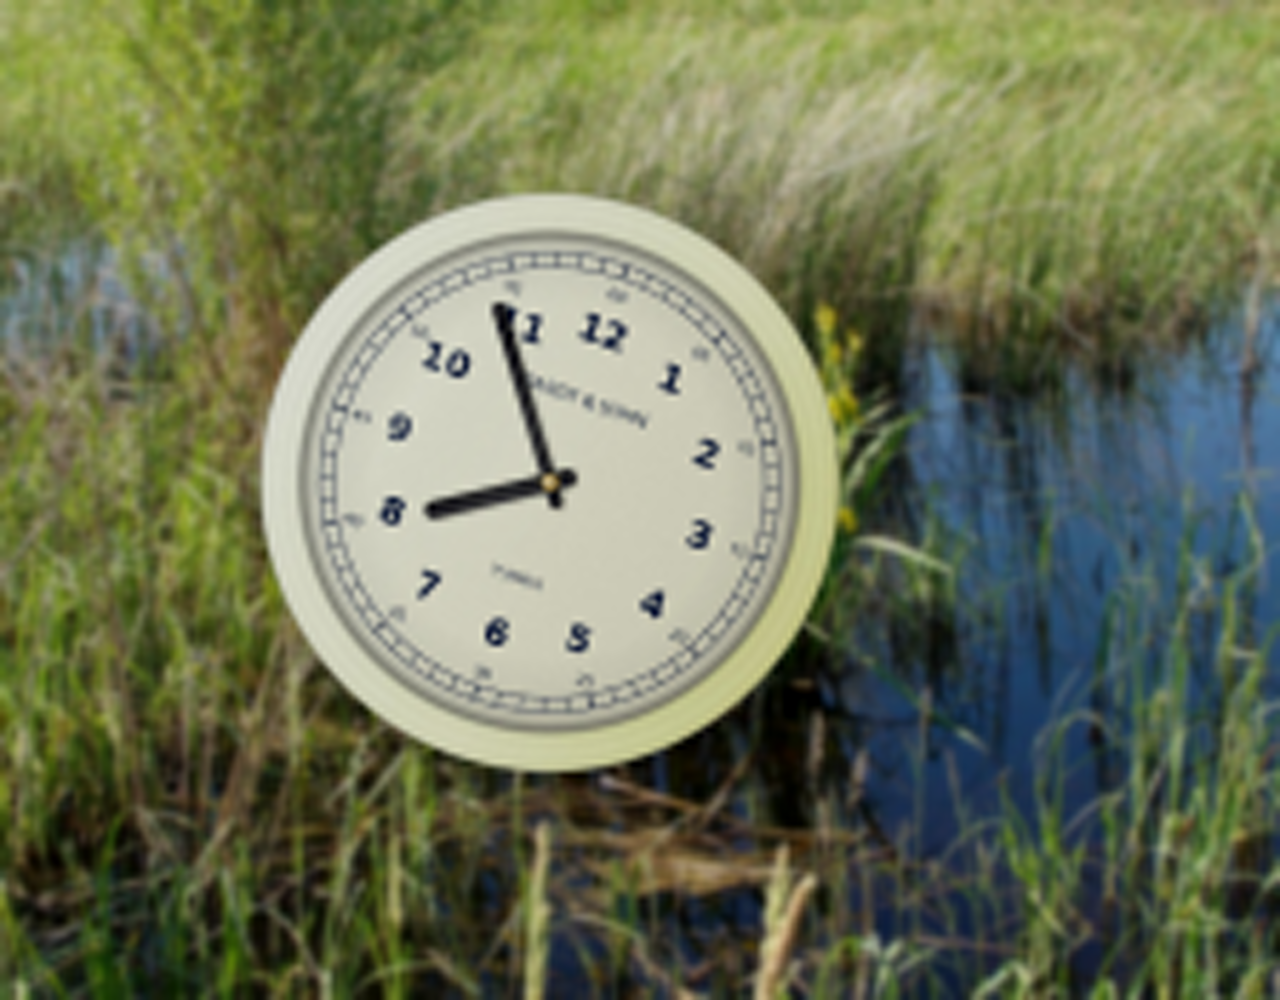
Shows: h=7 m=54
